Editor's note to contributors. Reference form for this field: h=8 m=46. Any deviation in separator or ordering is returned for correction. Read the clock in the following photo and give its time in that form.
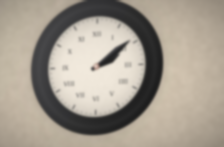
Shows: h=2 m=9
